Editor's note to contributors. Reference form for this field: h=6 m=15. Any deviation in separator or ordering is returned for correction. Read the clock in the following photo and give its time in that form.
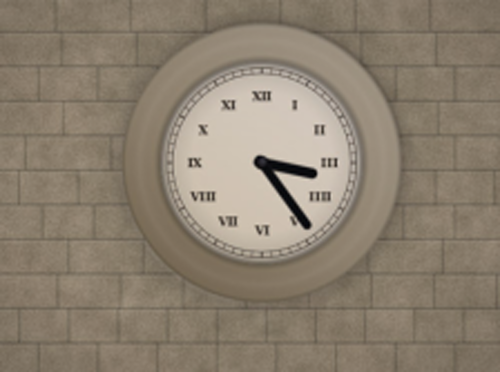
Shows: h=3 m=24
